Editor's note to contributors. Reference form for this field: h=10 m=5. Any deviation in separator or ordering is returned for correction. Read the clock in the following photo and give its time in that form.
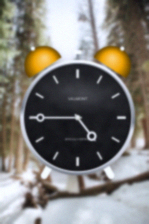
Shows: h=4 m=45
